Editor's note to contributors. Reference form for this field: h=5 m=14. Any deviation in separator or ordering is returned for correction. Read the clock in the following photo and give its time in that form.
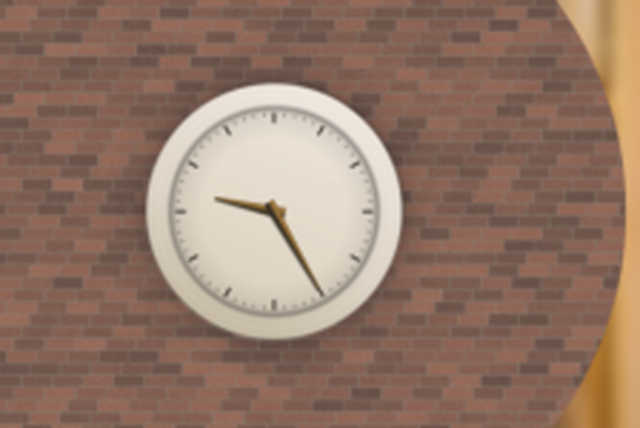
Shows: h=9 m=25
